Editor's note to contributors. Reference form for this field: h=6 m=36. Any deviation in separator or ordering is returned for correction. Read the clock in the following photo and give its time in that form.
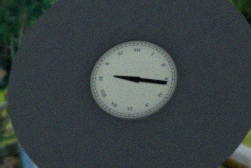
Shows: h=9 m=16
